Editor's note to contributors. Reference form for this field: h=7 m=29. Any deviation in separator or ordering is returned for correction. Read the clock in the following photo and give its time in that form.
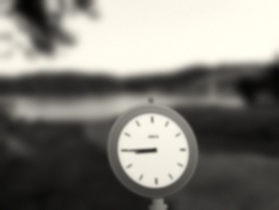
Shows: h=8 m=45
